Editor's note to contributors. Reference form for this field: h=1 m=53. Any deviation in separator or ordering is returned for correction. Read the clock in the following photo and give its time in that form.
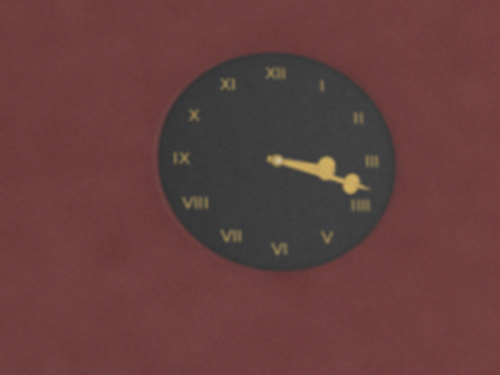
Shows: h=3 m=18
